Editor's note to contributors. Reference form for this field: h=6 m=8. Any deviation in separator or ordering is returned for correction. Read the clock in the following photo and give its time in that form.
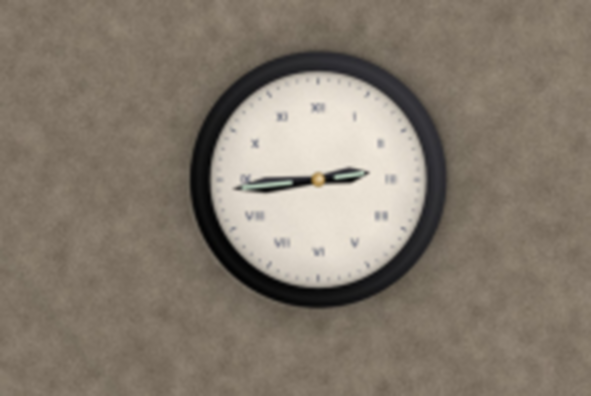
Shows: h=2 m=44
